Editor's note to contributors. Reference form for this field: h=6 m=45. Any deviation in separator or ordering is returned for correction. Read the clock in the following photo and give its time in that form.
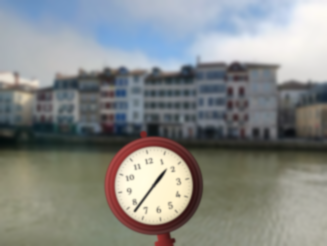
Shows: h=1 m=38
